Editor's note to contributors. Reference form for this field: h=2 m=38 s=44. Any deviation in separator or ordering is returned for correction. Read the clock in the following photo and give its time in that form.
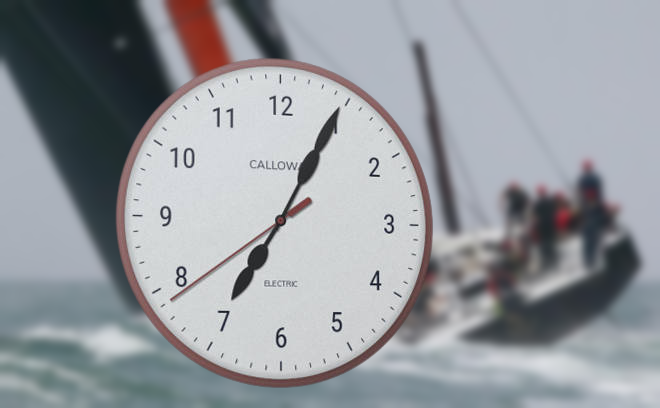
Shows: h=7 m=4 s=39
